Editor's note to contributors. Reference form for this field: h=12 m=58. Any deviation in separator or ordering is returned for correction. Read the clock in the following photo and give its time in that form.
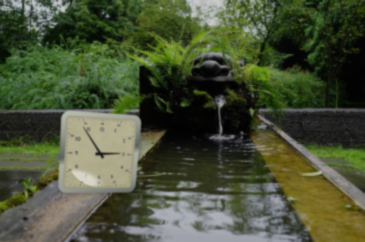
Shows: h=2 m=54
